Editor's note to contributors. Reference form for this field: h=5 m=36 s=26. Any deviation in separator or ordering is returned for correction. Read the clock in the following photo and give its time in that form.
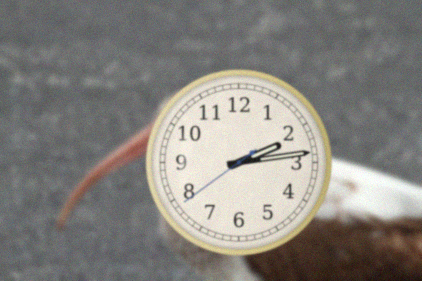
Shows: h=2 m=13 s=39
